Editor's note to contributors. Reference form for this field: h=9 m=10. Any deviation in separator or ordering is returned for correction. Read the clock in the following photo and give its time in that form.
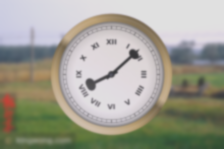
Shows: h=8 m=8
